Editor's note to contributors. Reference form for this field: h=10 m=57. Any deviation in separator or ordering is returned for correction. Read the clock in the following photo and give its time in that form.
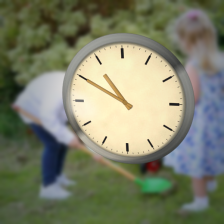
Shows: h=10 m=50
